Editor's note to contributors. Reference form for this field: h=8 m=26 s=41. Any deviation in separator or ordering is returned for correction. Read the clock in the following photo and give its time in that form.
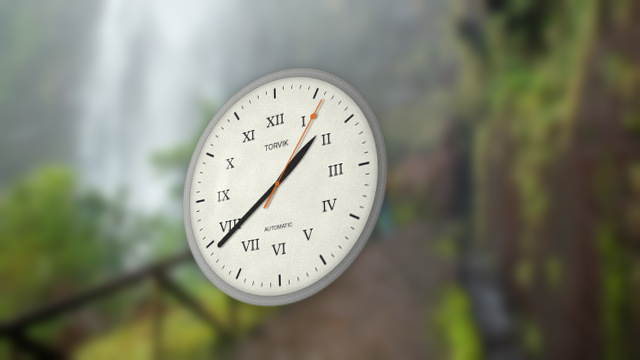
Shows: h=1 m=39 s=6
